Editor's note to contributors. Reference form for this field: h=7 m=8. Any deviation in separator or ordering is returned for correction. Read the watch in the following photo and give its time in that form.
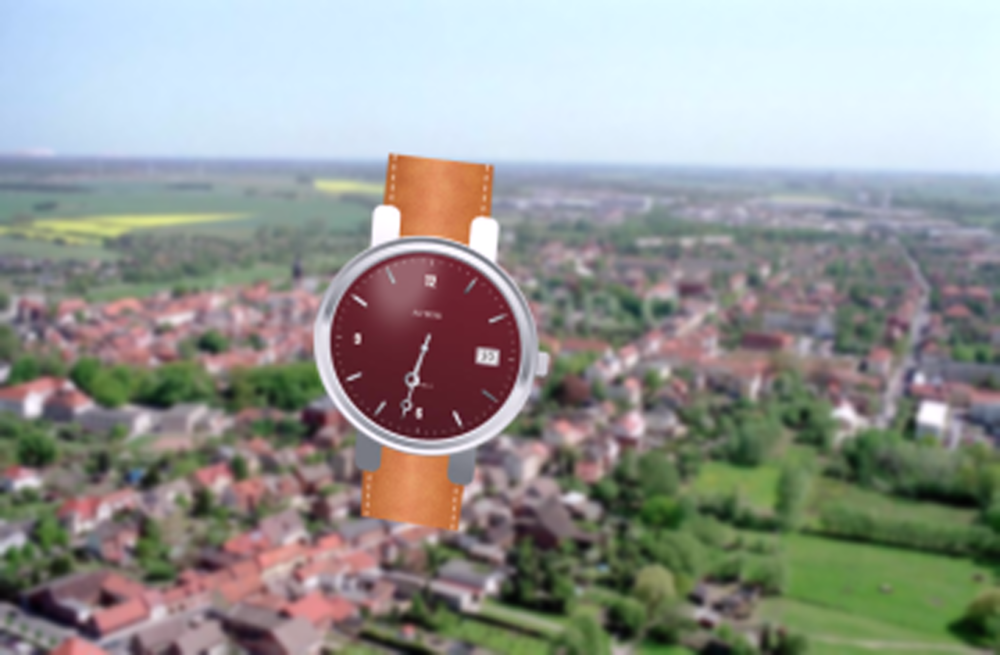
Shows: h=6 m=32
